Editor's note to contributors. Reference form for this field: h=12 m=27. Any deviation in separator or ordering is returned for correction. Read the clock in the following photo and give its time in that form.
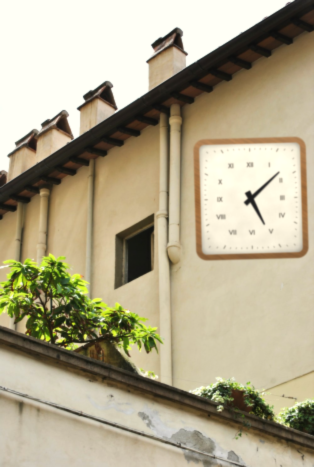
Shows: h=5 m=8
